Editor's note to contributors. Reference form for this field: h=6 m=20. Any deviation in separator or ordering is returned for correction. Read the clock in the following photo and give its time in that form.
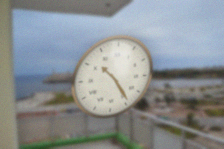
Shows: h=10 m=24
